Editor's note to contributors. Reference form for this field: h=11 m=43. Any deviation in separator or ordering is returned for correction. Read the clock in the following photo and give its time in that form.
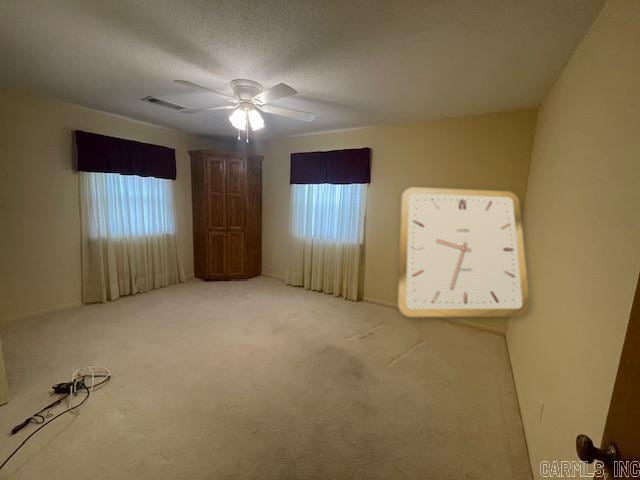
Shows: h=9 m=33
